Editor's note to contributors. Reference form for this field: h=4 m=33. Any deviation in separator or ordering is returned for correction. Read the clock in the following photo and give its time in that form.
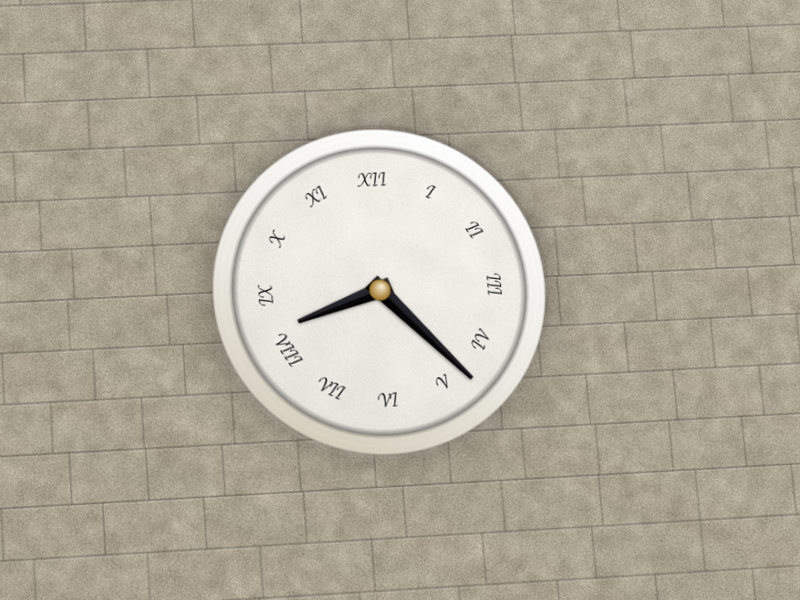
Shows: h=8 m=23
